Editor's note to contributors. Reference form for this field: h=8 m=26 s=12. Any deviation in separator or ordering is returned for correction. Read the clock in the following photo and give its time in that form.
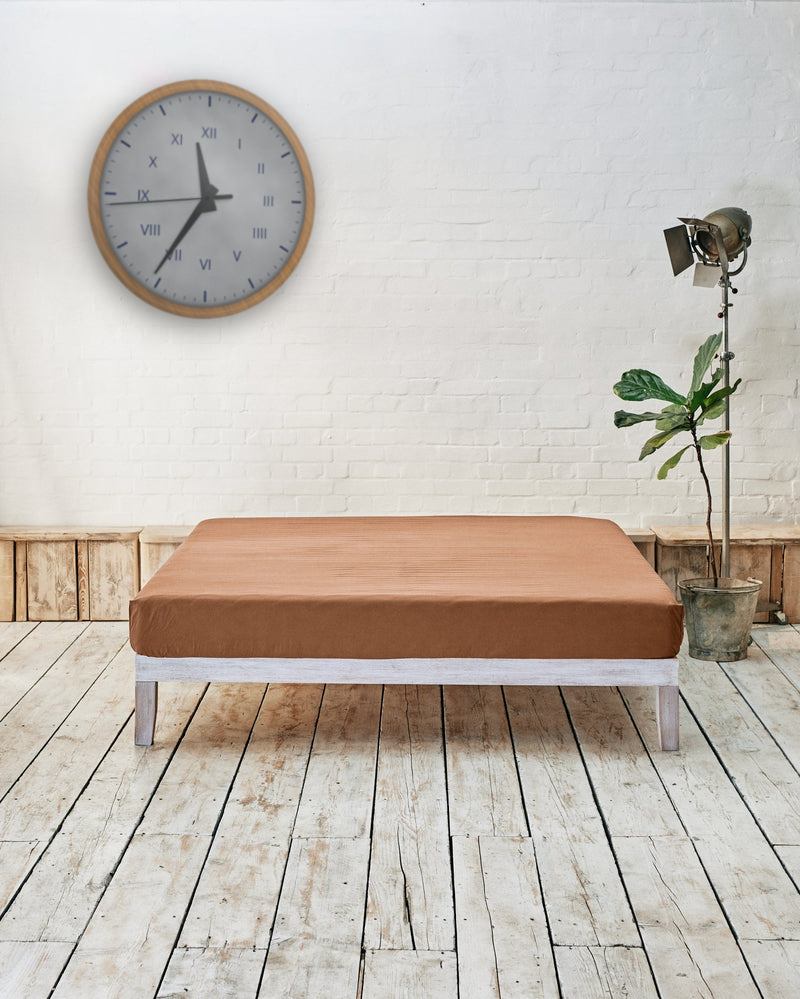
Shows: h=11 m=35 s=44
